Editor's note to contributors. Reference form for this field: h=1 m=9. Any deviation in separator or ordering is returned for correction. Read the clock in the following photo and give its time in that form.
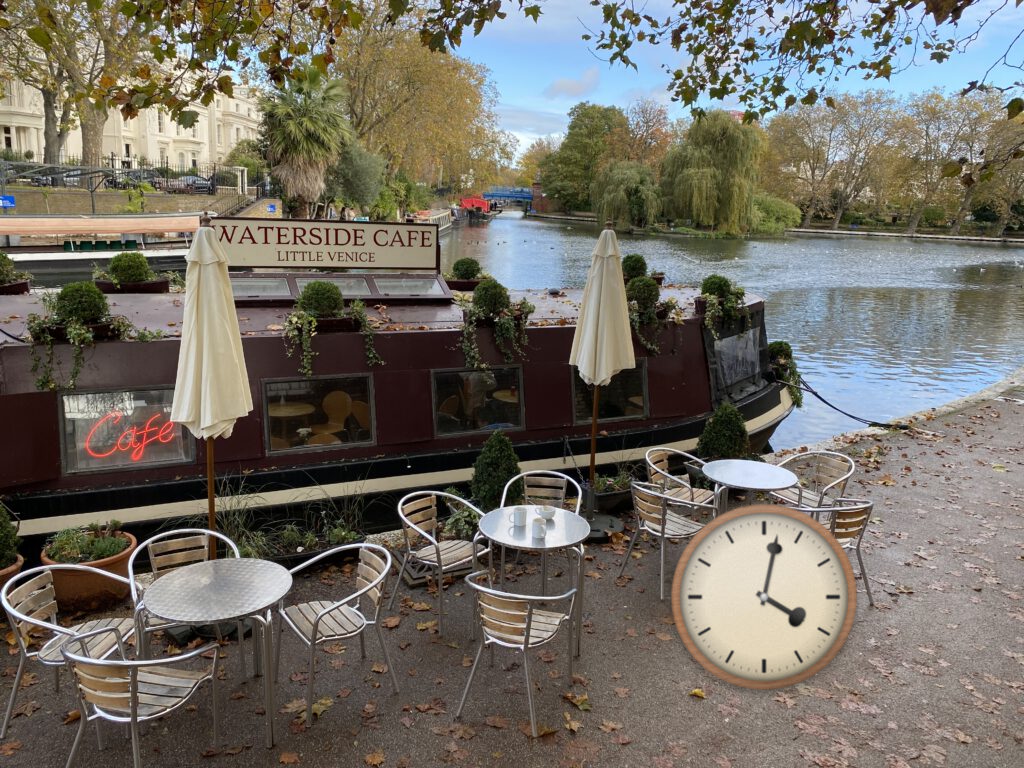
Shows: h=4 m=2
